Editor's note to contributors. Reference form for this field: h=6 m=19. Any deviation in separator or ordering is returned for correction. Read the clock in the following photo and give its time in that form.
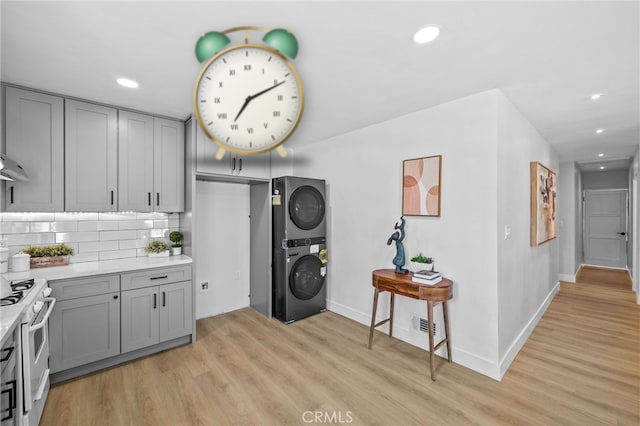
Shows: h=7 m=11
